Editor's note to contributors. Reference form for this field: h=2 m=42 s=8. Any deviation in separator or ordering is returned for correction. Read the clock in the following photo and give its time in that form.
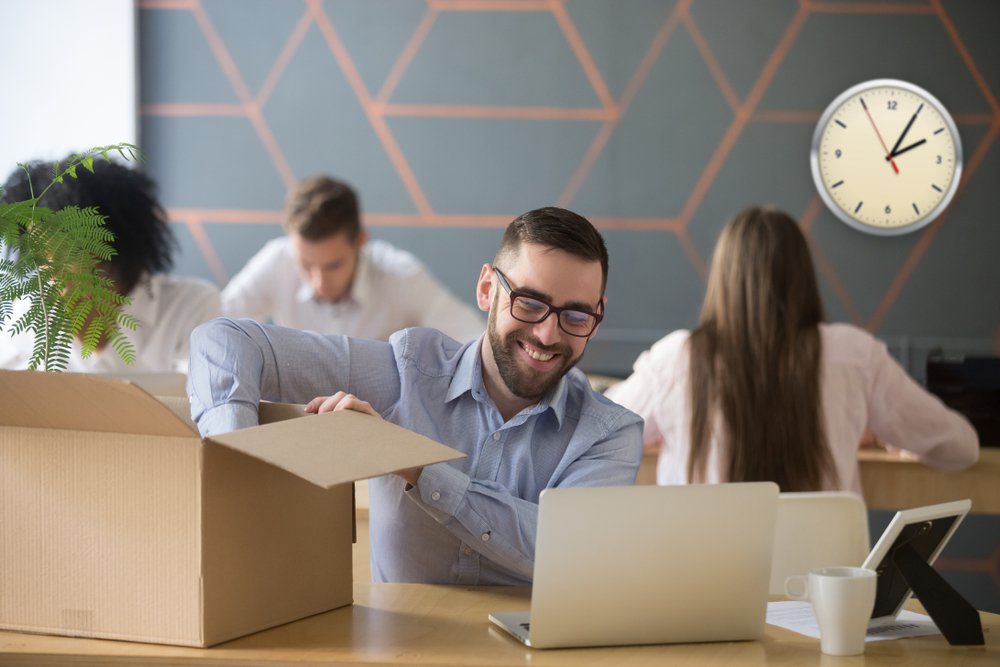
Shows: h=2 m=4 s=55
